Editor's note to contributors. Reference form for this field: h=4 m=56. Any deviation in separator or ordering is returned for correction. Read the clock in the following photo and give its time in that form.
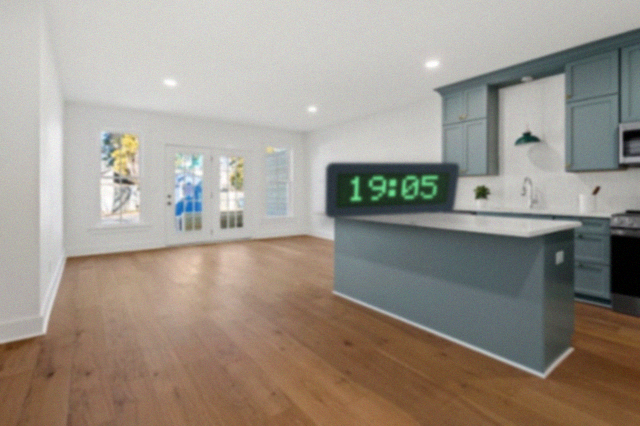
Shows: h=19 m=5
